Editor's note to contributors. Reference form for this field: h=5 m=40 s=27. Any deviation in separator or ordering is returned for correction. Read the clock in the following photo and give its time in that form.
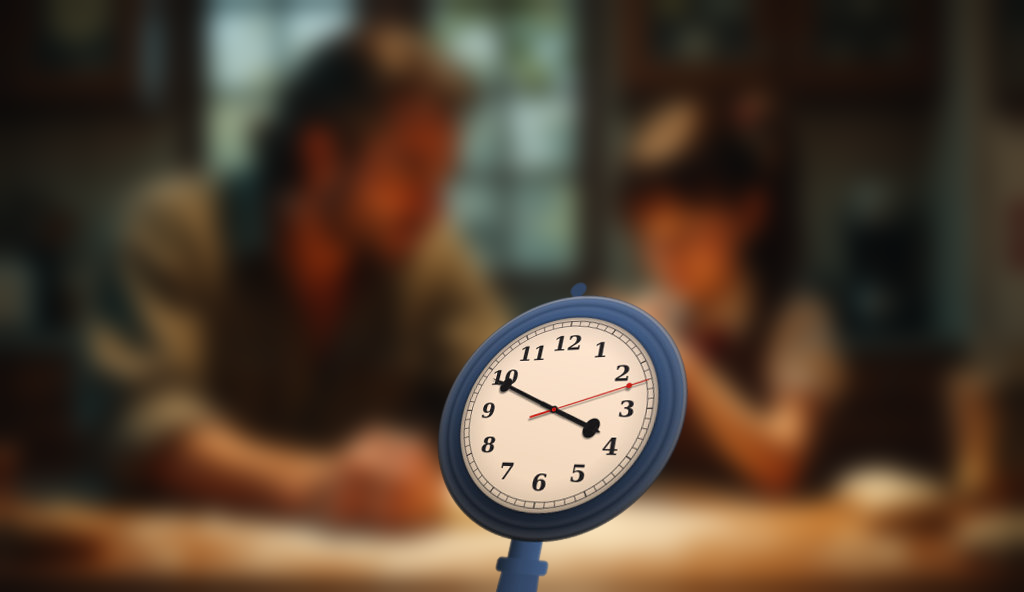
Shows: h=3 m=49 s=12
